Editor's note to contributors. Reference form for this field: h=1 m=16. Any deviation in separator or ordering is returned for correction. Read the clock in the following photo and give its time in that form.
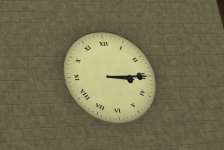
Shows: h=3 m=15
